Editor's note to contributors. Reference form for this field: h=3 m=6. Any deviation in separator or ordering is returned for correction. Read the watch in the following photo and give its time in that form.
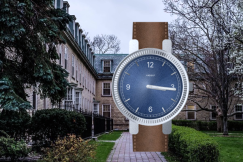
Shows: h=3 m=16
